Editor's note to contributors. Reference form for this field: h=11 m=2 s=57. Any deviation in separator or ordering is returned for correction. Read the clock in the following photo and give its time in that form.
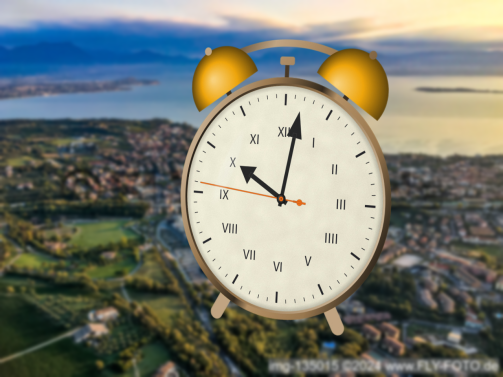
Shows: h=10 m=1 s=46
